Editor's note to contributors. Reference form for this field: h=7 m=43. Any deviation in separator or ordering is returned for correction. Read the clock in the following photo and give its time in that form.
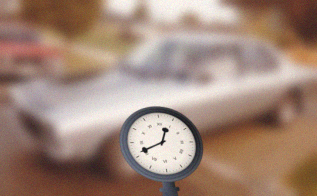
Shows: h=12 m=41
